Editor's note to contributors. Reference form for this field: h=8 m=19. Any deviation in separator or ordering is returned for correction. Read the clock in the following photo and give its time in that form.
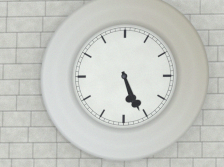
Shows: h=5 m=26
